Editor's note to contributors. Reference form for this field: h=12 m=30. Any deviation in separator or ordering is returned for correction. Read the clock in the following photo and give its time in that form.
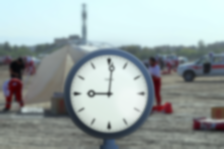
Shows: h=9 m=1
